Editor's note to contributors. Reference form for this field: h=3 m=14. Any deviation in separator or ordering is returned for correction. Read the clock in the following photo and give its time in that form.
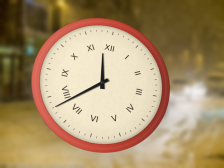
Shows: h=11 m=38
